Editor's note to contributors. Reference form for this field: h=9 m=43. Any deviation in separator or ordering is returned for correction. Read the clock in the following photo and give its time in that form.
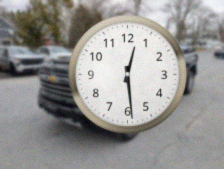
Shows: h=12 m=29
